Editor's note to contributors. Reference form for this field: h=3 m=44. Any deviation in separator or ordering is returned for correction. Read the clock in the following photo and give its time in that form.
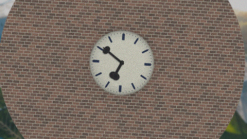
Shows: h=6 m=51
